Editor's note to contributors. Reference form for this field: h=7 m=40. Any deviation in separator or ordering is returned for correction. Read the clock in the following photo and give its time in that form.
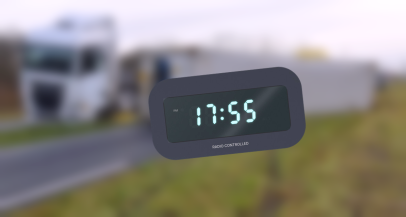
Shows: h=17 m=55
